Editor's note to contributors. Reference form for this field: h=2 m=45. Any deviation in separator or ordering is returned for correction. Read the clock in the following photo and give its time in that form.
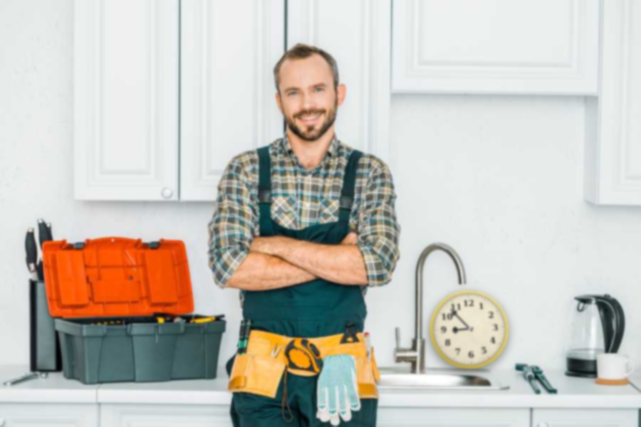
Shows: h=8 m=53
